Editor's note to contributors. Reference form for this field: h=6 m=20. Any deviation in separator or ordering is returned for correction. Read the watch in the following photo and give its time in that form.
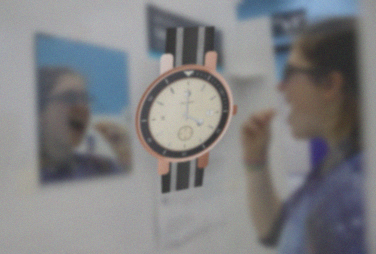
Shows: h=4 m=0
